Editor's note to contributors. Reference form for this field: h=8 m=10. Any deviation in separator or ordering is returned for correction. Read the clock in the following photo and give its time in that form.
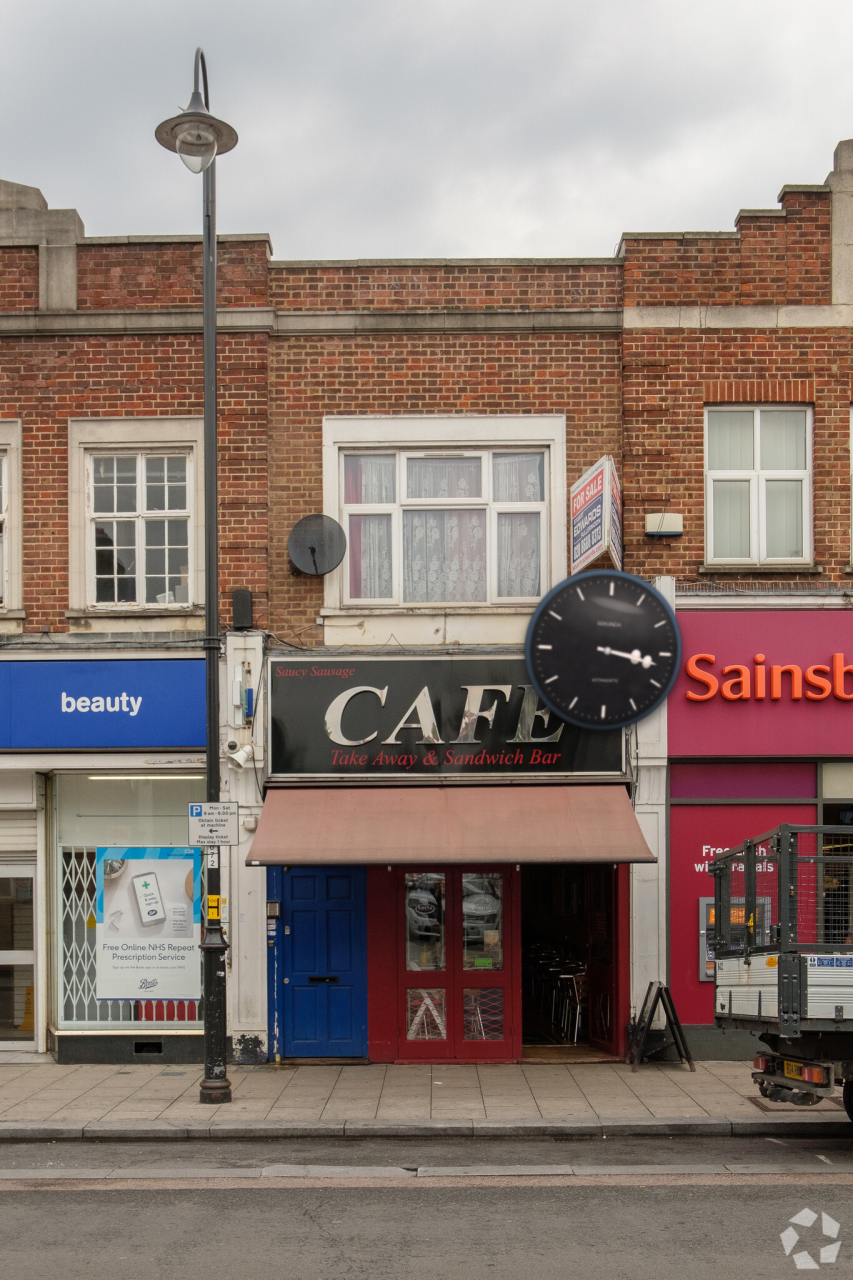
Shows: h=3 m=17
